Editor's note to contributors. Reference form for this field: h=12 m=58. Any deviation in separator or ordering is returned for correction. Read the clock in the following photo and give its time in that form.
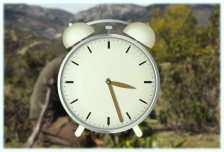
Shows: h=3 m=27
